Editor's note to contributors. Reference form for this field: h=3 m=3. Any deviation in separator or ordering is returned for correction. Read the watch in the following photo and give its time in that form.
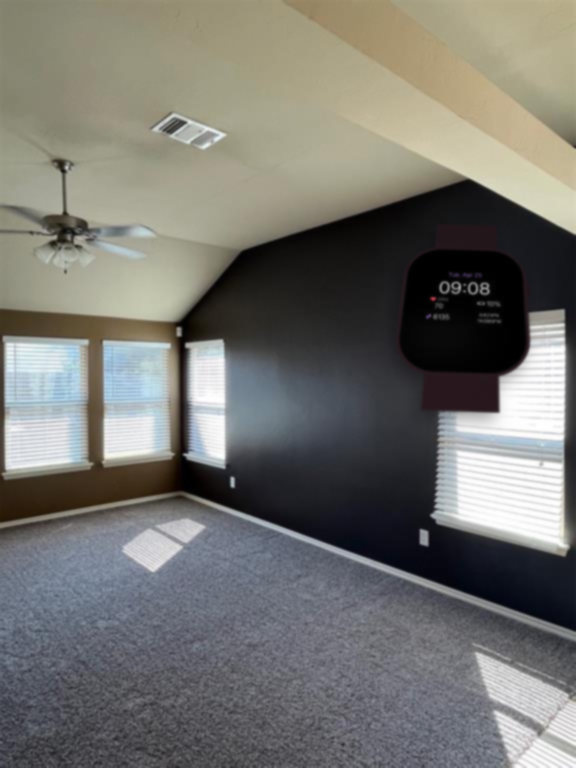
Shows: h=9 m=8
